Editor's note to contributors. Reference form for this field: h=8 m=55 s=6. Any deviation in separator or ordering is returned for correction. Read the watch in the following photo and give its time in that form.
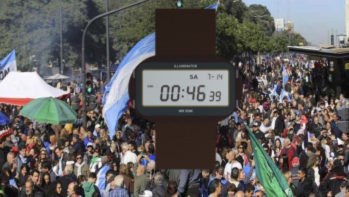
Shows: h=0 m=46 s=39
